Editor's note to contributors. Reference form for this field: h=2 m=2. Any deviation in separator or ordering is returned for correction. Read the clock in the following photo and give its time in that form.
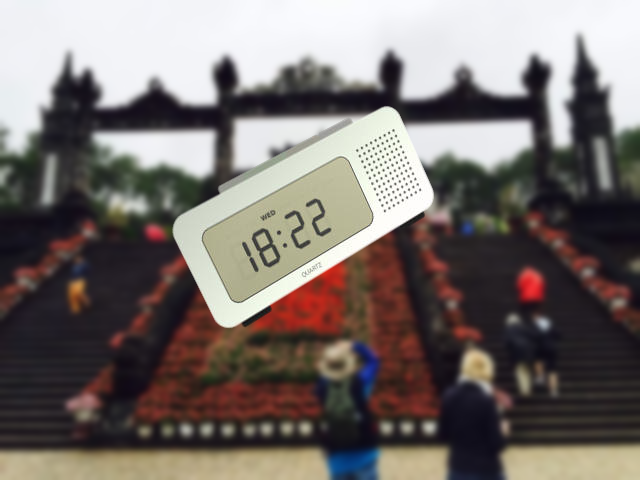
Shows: h=18 m=22
